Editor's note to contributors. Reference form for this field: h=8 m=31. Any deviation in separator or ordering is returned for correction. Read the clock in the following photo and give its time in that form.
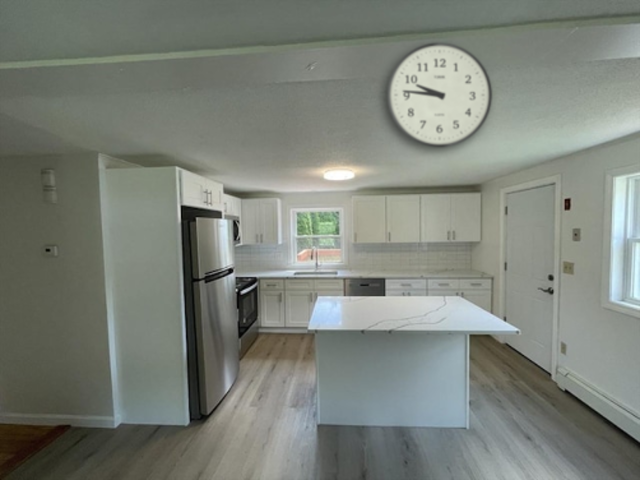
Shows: h=9 m=46
